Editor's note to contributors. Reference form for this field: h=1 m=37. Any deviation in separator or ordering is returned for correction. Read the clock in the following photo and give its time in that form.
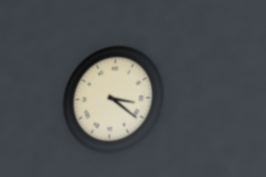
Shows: h=3 m=21
